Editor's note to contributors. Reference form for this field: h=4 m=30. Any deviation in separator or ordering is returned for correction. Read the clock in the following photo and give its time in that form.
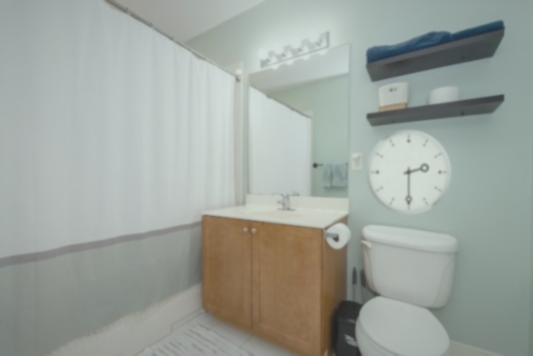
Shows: h=2 m=30
